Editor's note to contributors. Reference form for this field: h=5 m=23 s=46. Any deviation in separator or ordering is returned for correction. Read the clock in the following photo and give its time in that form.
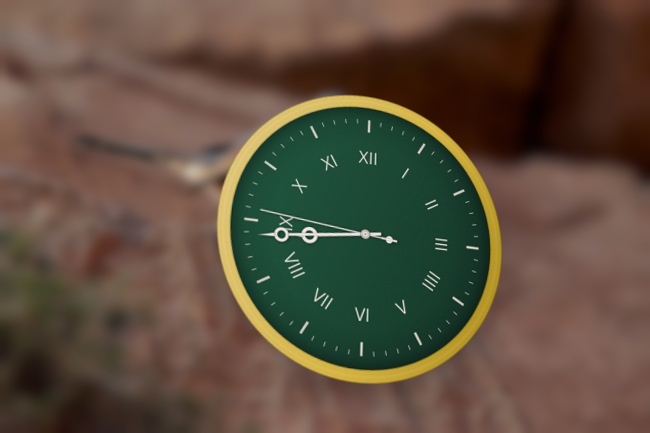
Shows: h=8 m=43 s=46
